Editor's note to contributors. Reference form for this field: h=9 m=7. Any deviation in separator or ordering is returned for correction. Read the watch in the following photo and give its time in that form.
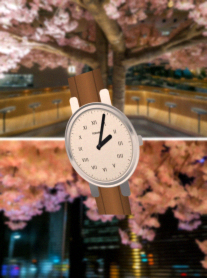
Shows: h=2 m=4
